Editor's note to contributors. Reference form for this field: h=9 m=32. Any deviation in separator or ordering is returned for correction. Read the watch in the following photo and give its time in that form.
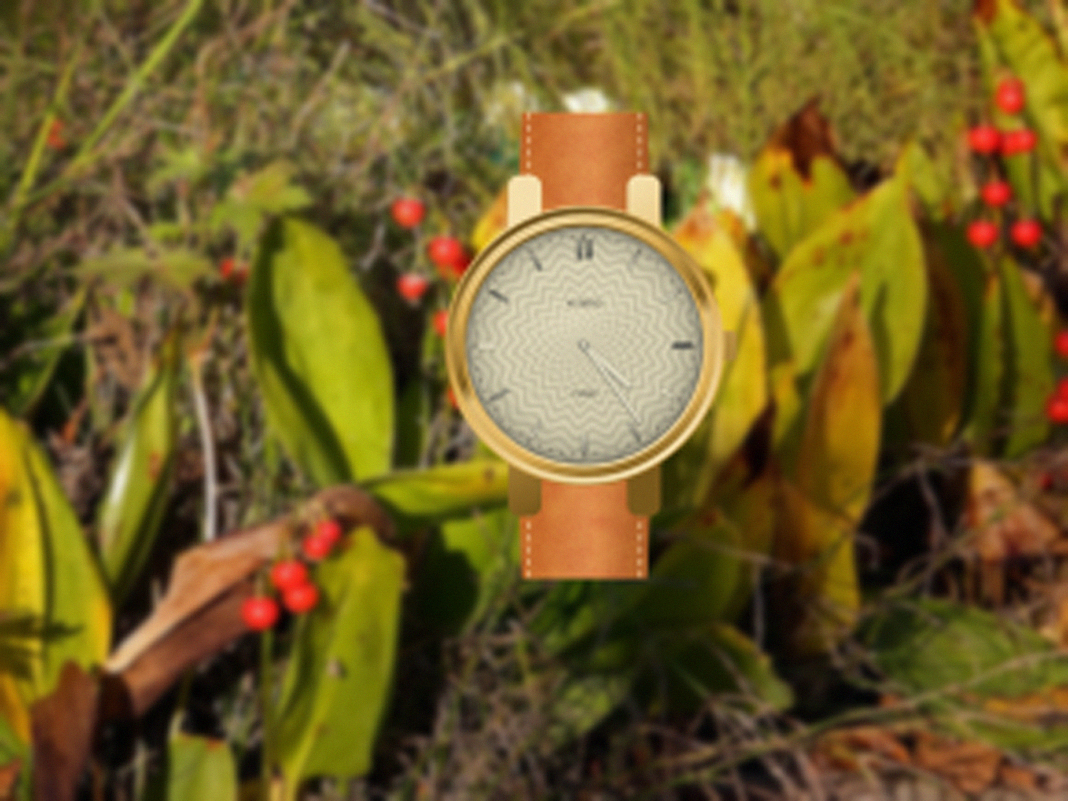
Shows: h=4 m=24
